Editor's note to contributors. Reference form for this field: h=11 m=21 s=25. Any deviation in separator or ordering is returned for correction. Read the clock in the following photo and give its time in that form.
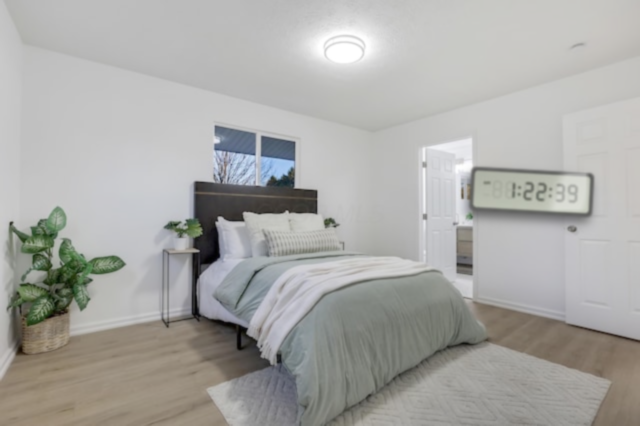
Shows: h=1 m=22 s=39
